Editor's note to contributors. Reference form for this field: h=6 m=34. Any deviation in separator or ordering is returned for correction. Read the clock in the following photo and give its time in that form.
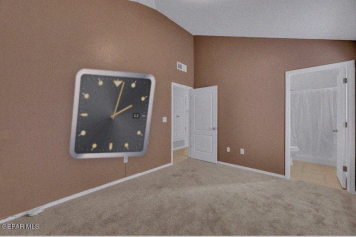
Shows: h=2 m=2
